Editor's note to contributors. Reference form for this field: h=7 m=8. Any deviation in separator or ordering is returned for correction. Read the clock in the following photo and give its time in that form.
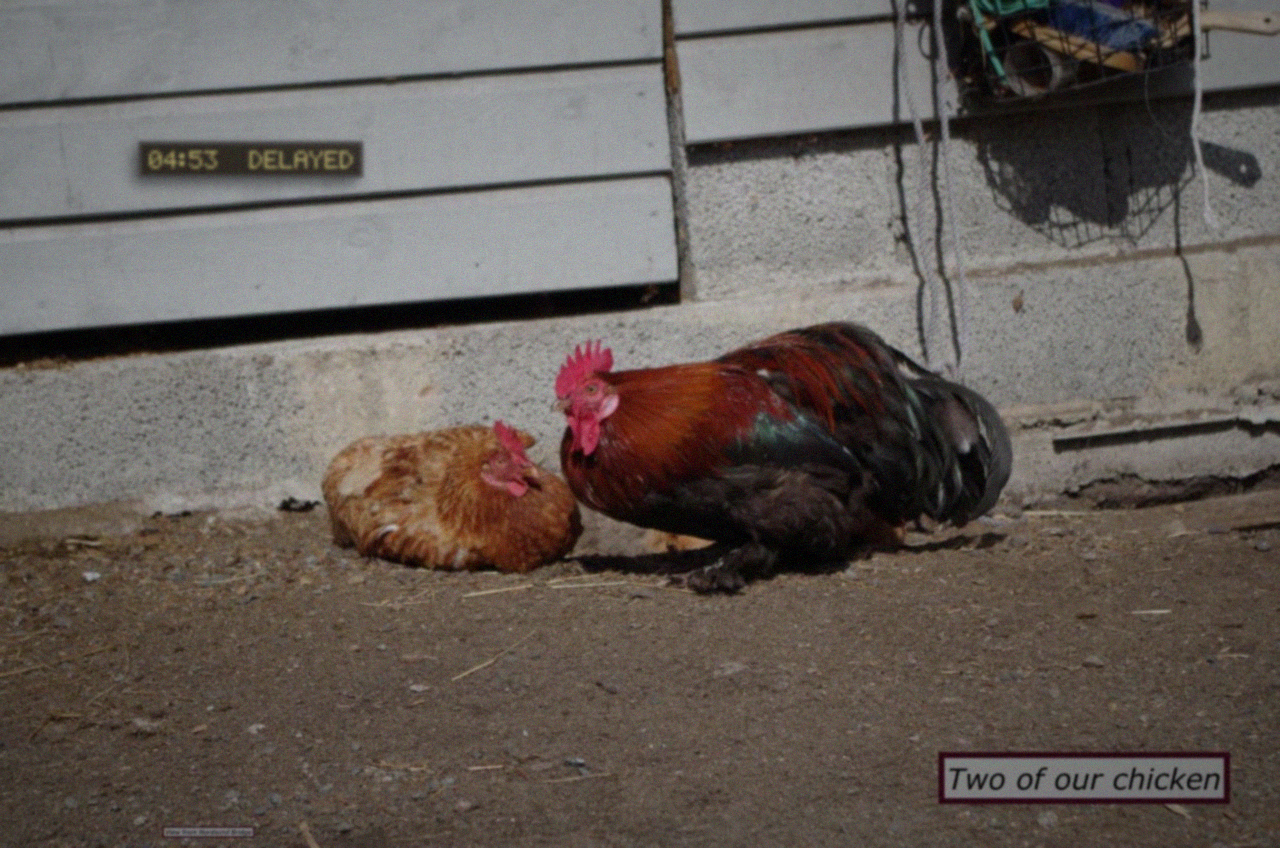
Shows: h=4 m=53
